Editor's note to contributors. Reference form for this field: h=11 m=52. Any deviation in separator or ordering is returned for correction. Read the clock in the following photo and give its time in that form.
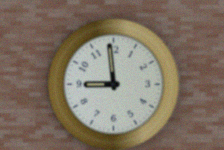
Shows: h=8 m=59
